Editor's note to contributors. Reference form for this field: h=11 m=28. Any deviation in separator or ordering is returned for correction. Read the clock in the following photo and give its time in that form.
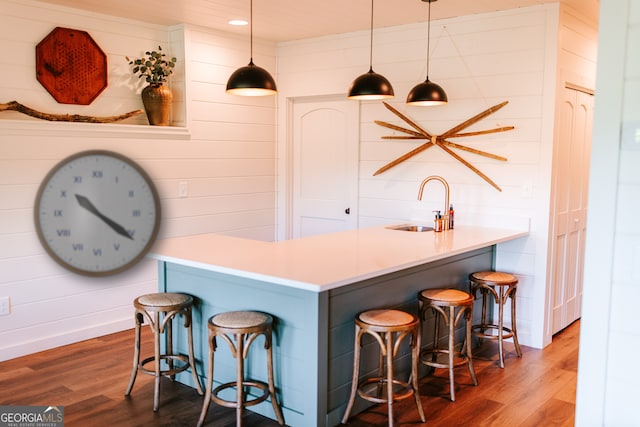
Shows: h=10 m=21
